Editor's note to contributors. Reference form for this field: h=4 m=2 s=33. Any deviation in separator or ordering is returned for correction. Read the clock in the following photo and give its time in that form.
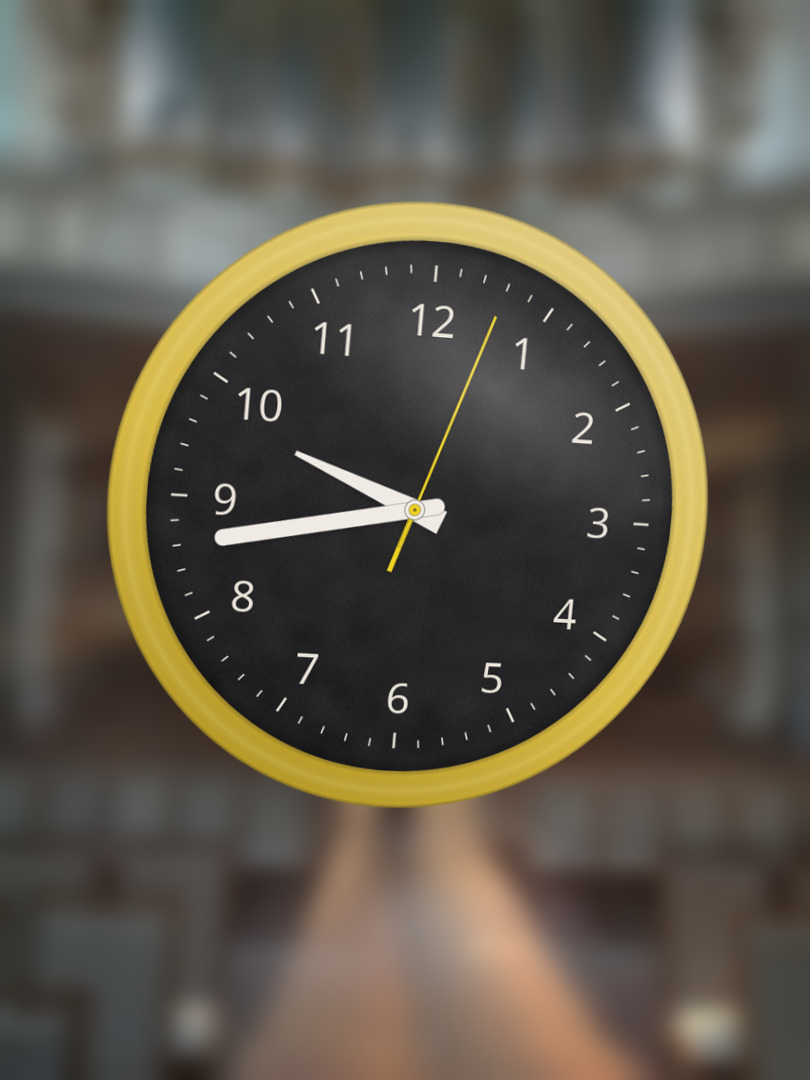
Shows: h=9 m=43 s=3
